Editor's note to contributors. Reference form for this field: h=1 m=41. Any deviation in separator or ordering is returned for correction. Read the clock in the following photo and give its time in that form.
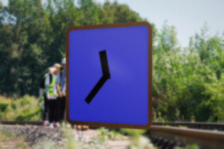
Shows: h=11 m=37
